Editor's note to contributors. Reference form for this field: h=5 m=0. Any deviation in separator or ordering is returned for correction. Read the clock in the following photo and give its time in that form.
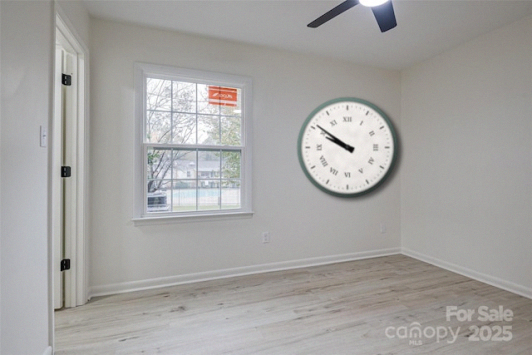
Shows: h=9 m=51
